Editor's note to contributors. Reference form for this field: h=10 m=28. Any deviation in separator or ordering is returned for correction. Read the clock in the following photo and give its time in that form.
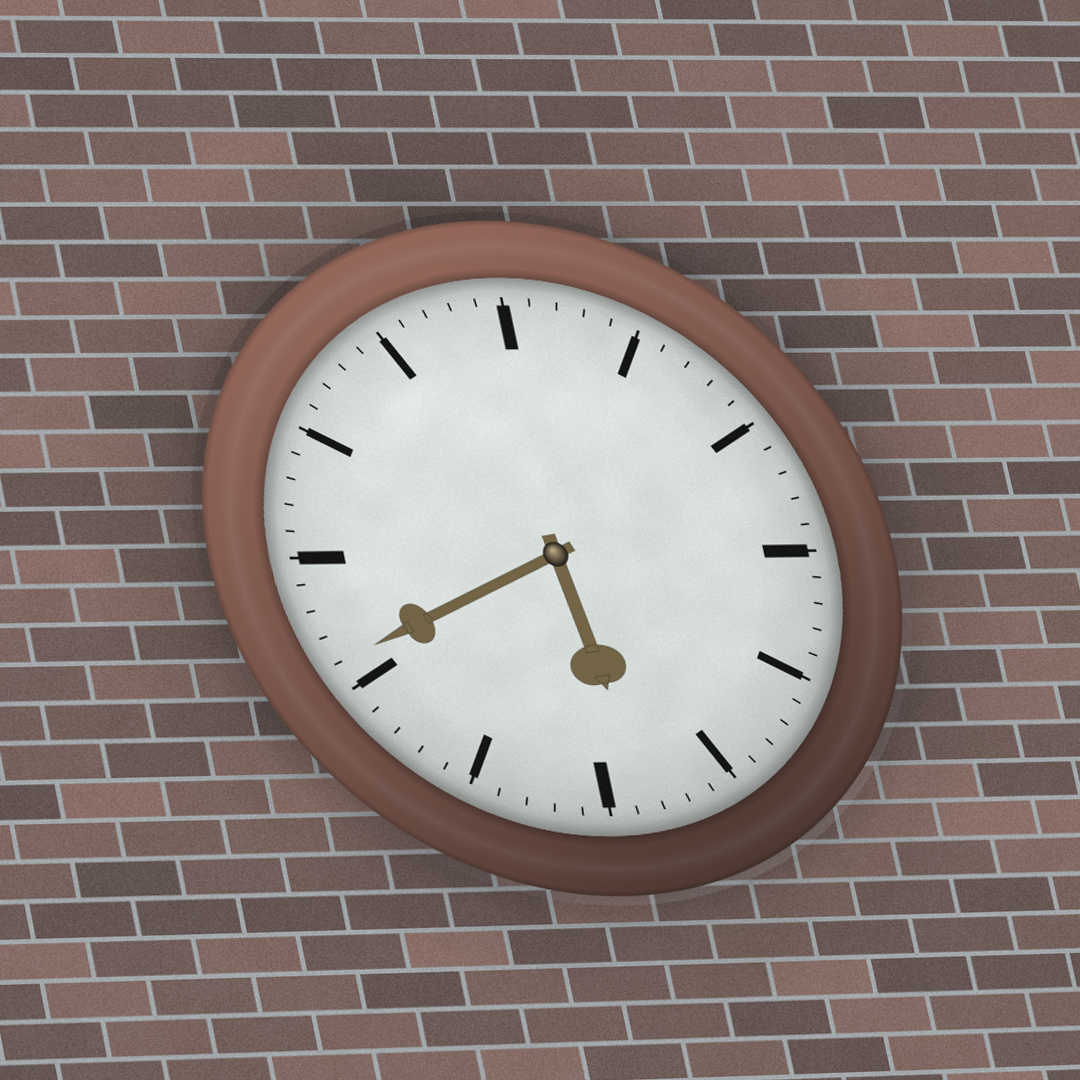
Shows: h=5 m=41
